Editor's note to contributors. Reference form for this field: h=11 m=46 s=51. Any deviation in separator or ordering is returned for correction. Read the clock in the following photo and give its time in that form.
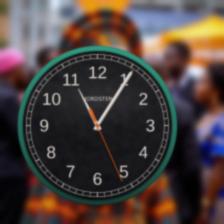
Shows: h=11 m=5 s=26
